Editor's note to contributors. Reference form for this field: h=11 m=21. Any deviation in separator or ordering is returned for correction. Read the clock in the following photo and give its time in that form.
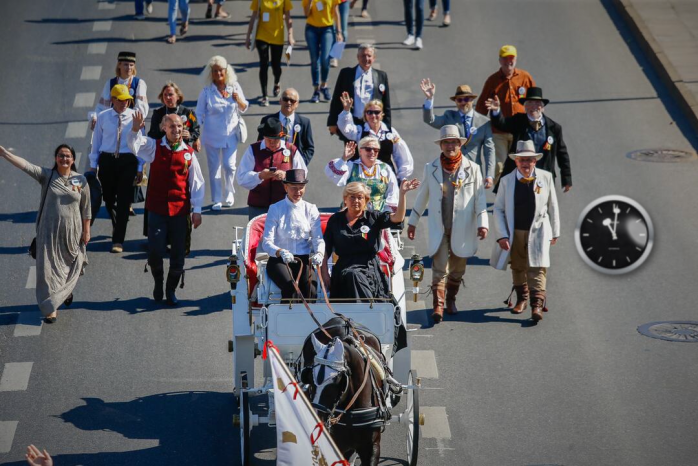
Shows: h=11 m=1
